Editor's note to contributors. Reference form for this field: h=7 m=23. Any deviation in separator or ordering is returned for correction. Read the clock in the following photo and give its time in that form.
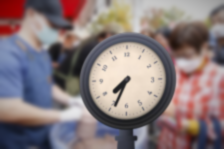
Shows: h=7 m=34
